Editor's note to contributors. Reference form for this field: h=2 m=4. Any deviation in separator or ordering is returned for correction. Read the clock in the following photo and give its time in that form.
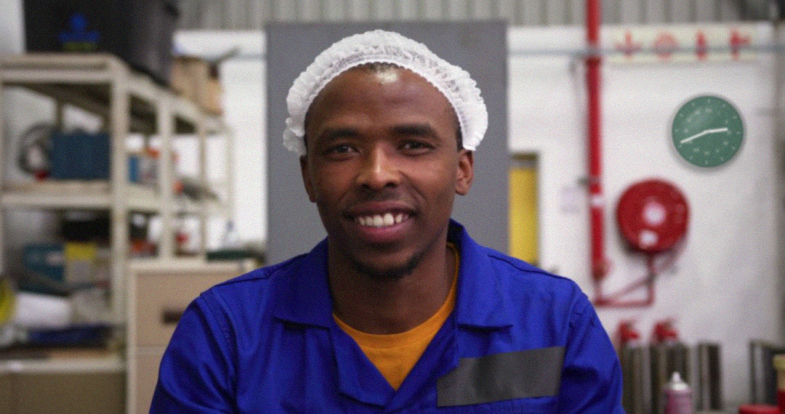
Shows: h=2 m=41
